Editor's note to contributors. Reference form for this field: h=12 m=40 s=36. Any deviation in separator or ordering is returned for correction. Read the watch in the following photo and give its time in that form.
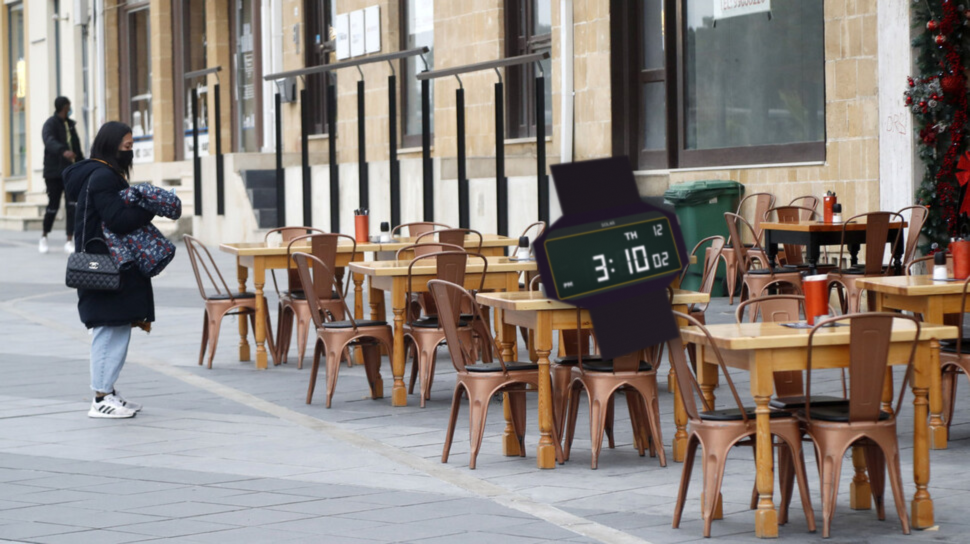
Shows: h=3 m=10 s=2
